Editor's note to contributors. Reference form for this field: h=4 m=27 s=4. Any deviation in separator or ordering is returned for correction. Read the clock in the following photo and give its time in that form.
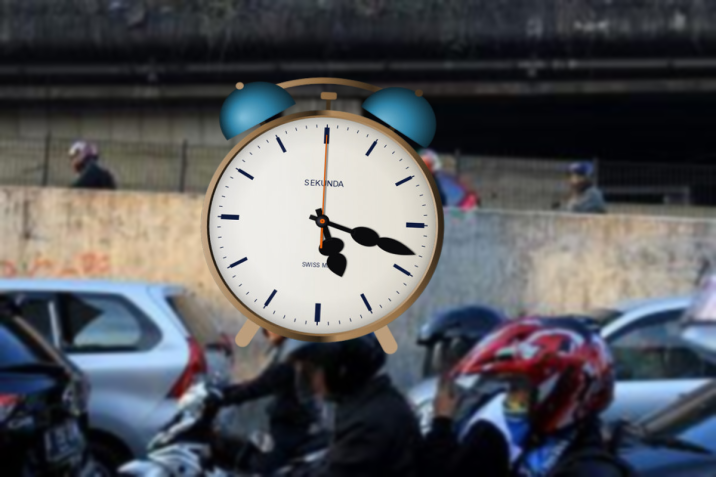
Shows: h=5 m=18 s=0
